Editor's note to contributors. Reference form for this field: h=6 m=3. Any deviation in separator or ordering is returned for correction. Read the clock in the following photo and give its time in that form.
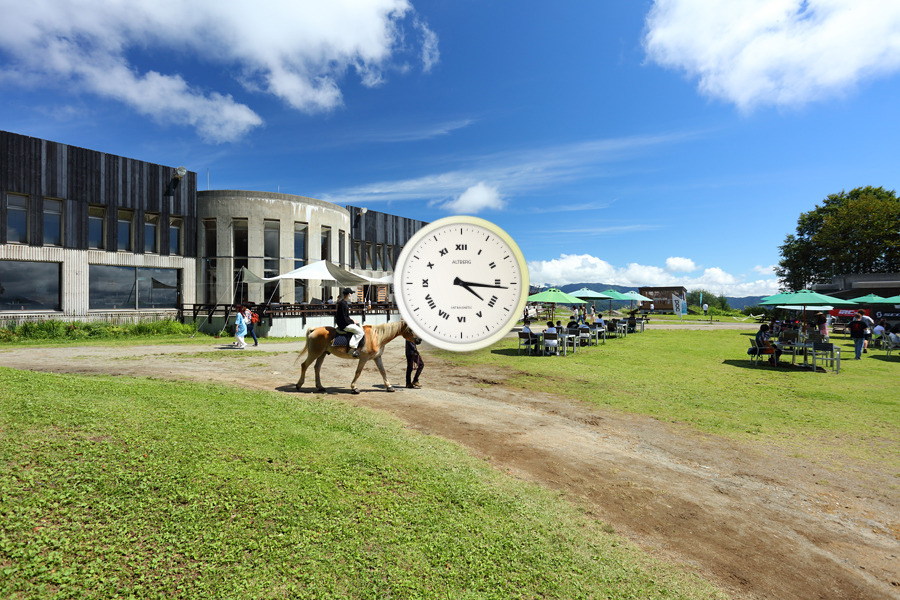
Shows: h=4 m=16
